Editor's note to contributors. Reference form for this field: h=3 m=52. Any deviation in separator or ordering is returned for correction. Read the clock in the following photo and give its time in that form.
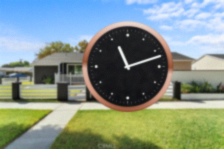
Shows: h=11 m=12
